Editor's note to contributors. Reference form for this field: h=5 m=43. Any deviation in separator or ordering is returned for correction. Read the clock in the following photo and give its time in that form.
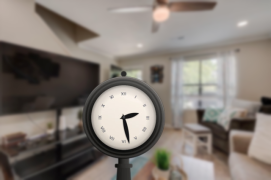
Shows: h=2 m=28
